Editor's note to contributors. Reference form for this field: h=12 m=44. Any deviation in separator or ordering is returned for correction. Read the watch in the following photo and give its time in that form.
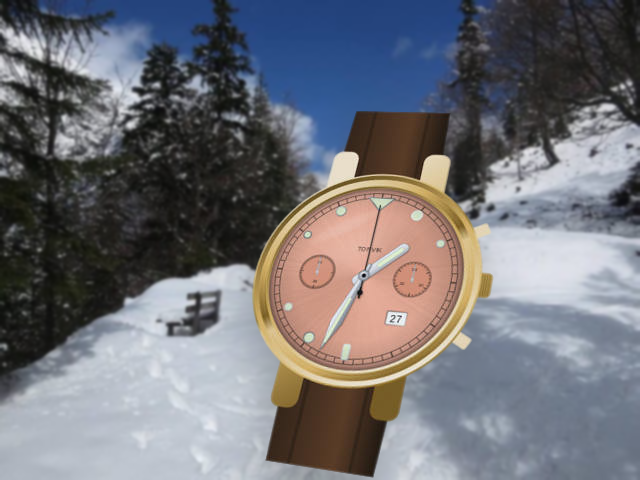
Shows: h=1 m=33
